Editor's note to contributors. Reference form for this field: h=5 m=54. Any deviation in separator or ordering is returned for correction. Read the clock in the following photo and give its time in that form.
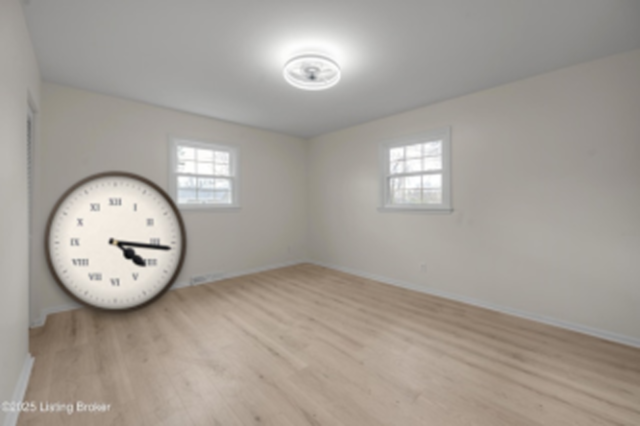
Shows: h=4 m=16
